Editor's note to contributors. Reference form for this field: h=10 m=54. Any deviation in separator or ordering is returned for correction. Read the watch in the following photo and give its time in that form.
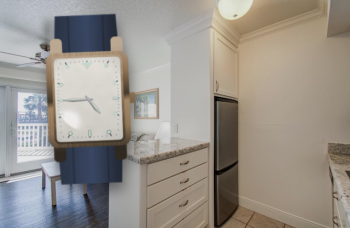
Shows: h=4 m=45
